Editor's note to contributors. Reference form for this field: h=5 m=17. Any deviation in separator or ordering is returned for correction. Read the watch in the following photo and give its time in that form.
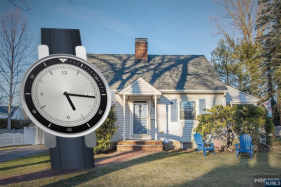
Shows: h=5 m=16
